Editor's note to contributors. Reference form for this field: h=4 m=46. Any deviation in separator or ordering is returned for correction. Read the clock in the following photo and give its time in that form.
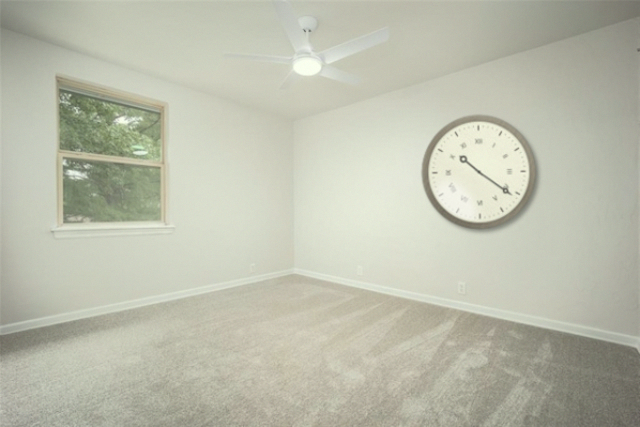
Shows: h=10 m=21
